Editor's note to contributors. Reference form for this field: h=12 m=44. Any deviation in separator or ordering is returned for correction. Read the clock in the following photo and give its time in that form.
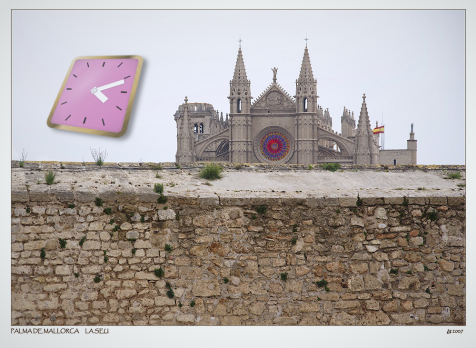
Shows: h=4 m=11
